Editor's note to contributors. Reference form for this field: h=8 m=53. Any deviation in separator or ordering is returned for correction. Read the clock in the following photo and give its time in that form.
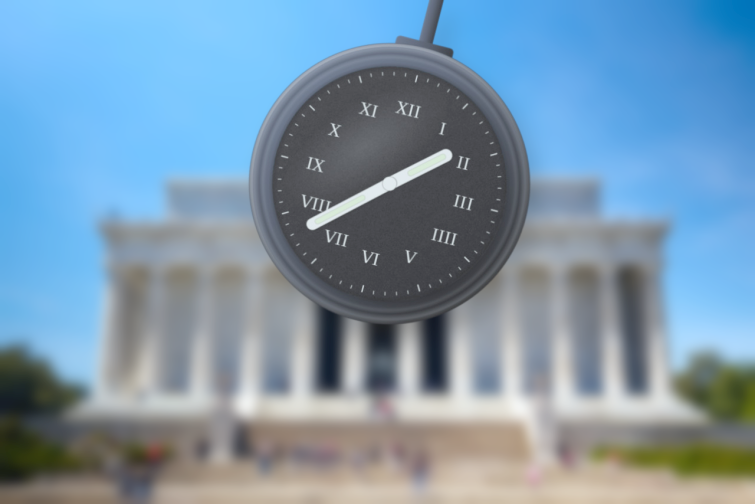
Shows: h=1 m=38
